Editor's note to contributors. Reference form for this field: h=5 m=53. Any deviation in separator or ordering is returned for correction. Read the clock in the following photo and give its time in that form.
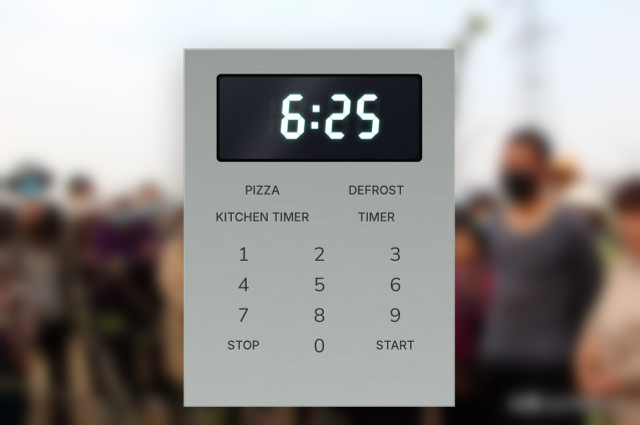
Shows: h=6 m=25
